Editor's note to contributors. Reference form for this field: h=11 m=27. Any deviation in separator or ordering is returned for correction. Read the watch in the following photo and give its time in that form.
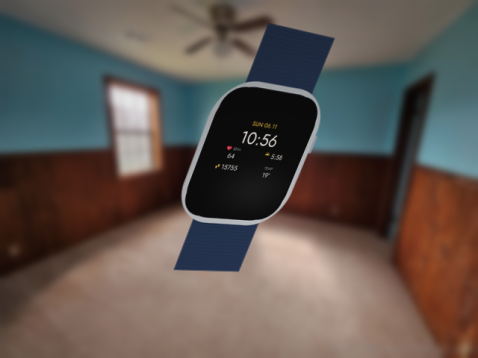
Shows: h=10 m=56
